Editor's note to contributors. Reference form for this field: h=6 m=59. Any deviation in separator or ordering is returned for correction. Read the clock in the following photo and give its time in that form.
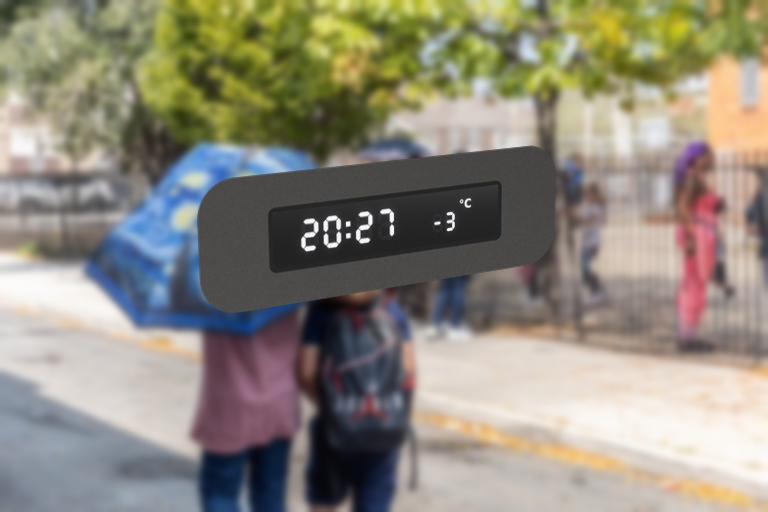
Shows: h=20 m=27
